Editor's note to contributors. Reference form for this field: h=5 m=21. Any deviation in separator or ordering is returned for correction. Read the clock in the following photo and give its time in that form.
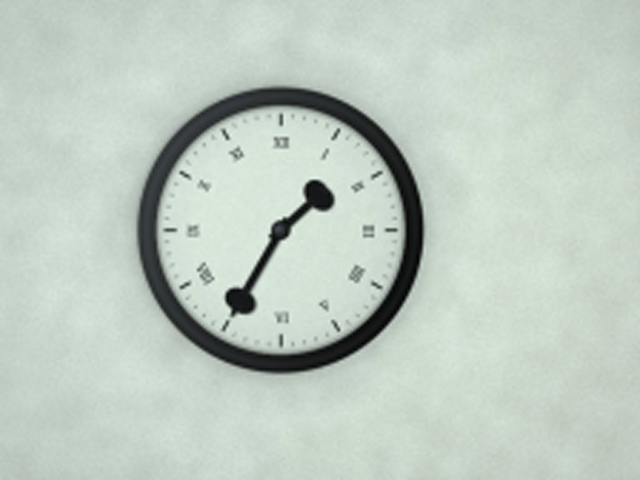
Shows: h=1 m=35
